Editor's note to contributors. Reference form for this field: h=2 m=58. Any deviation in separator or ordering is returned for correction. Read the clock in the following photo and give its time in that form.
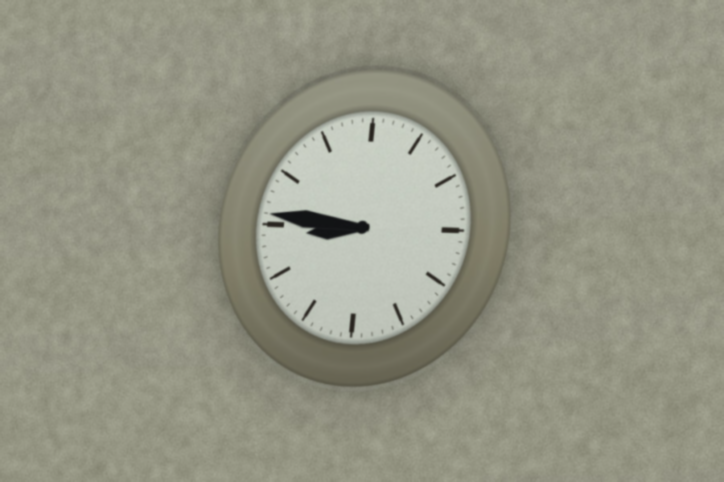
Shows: h=8 m=46
